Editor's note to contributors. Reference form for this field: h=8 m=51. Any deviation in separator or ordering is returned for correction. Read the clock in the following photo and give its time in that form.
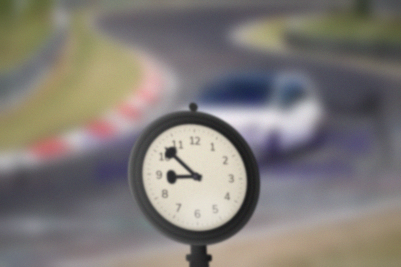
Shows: h=8 m=52
